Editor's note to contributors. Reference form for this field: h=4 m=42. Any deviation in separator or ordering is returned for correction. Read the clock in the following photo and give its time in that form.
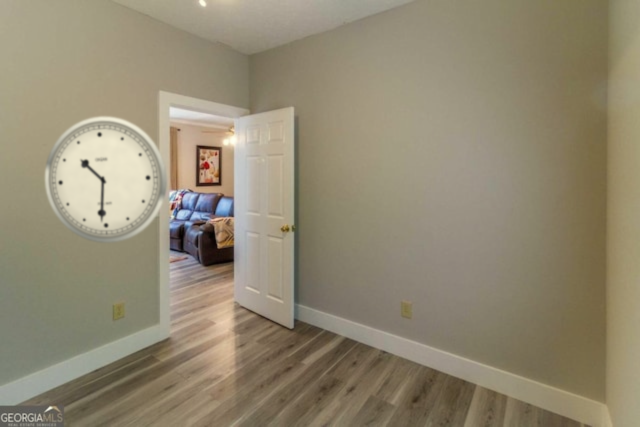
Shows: h=10 m=31
